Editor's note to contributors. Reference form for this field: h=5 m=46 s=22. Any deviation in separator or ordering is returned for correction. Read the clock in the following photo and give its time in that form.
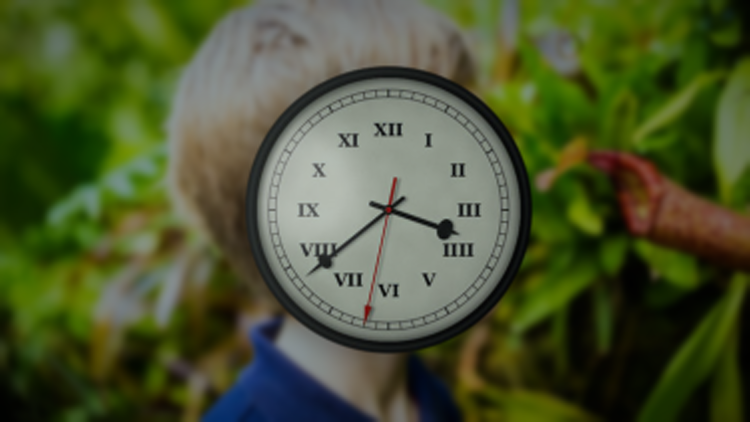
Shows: h=3 m=38 s=32
